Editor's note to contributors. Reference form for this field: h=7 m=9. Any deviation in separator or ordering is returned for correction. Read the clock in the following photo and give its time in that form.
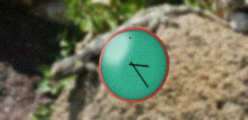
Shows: h=3 m=25
